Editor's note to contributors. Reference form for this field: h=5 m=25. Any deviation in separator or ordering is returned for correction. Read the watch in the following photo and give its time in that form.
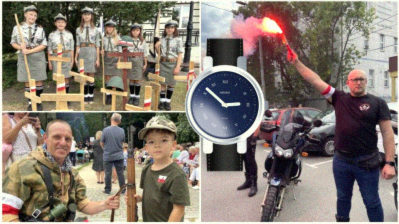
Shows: h=2 m=52
